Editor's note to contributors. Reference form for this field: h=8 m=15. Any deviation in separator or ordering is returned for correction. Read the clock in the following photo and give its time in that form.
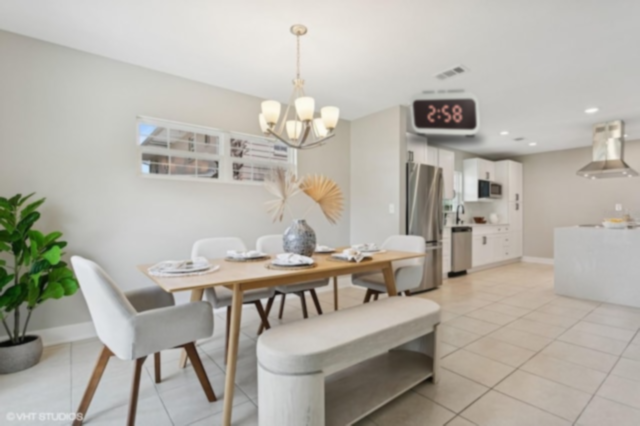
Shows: h=2 m=58
